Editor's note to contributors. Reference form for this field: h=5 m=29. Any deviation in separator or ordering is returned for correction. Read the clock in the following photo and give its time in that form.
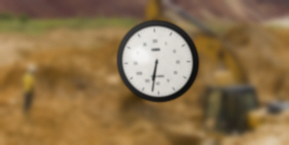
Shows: h=6 m=32
